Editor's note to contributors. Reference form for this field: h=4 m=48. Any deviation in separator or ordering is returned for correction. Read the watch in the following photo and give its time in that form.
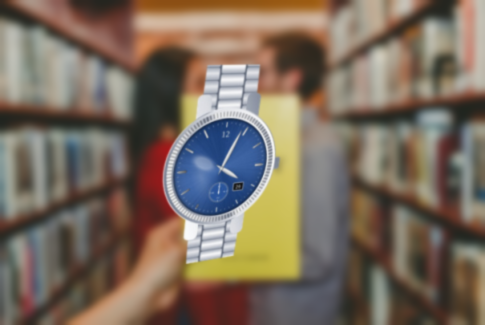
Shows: h=4 m=4
